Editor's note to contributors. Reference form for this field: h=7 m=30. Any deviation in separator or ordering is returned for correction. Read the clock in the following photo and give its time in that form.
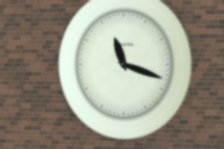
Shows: h=11 m=18
